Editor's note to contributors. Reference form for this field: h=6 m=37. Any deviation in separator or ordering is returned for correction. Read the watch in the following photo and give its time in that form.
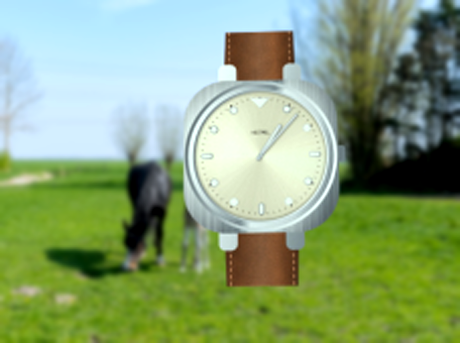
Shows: h=1 m=7
